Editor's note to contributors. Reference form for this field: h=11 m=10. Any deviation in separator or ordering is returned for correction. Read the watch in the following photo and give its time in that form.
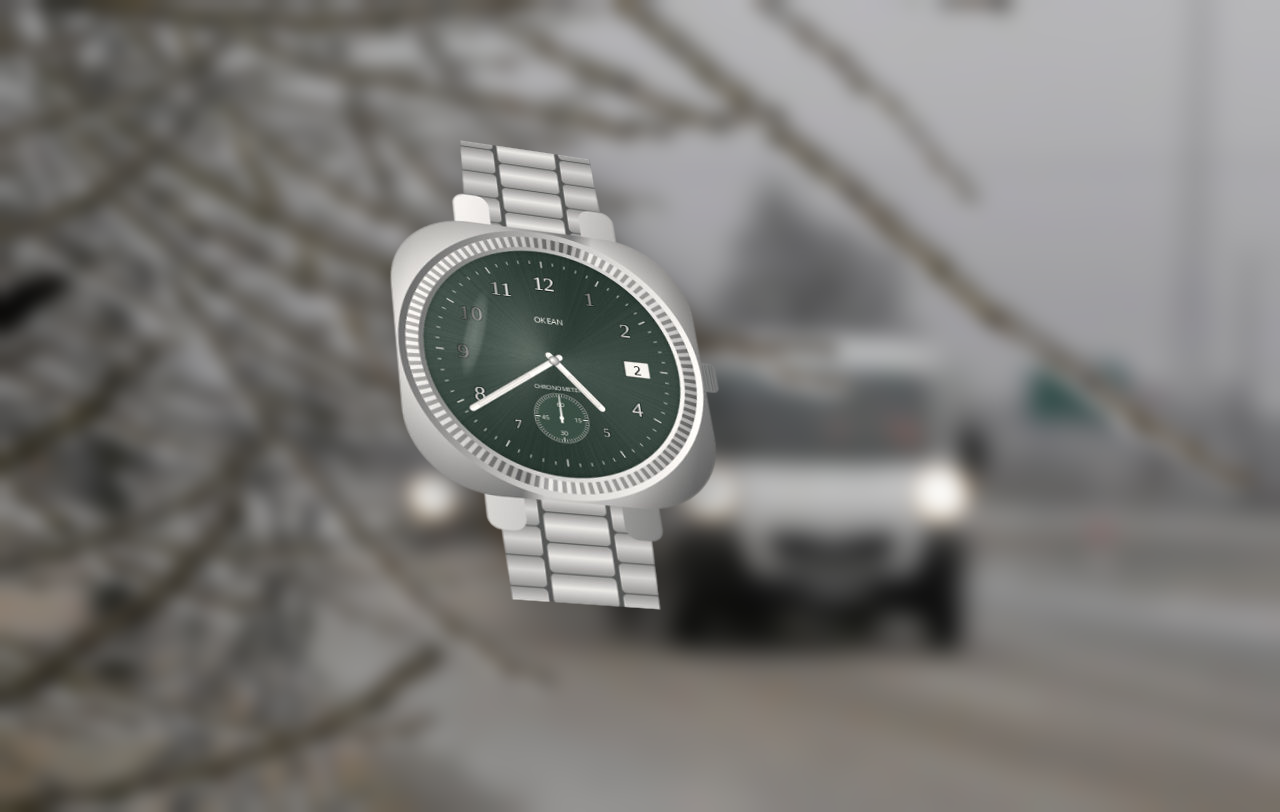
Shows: h=4 m=39
